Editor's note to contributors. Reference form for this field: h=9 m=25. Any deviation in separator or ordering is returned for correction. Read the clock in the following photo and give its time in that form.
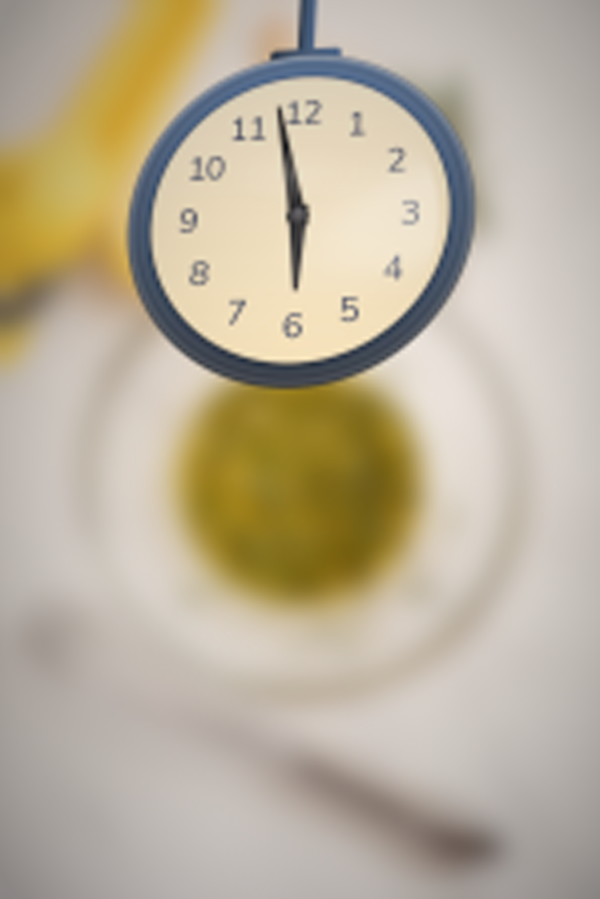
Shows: h=5 m=58
